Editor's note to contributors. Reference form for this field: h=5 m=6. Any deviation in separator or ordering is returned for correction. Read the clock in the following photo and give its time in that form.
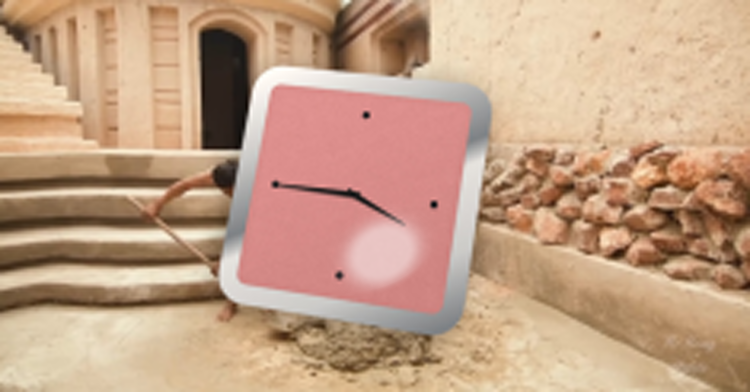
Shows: h=3 m=45
